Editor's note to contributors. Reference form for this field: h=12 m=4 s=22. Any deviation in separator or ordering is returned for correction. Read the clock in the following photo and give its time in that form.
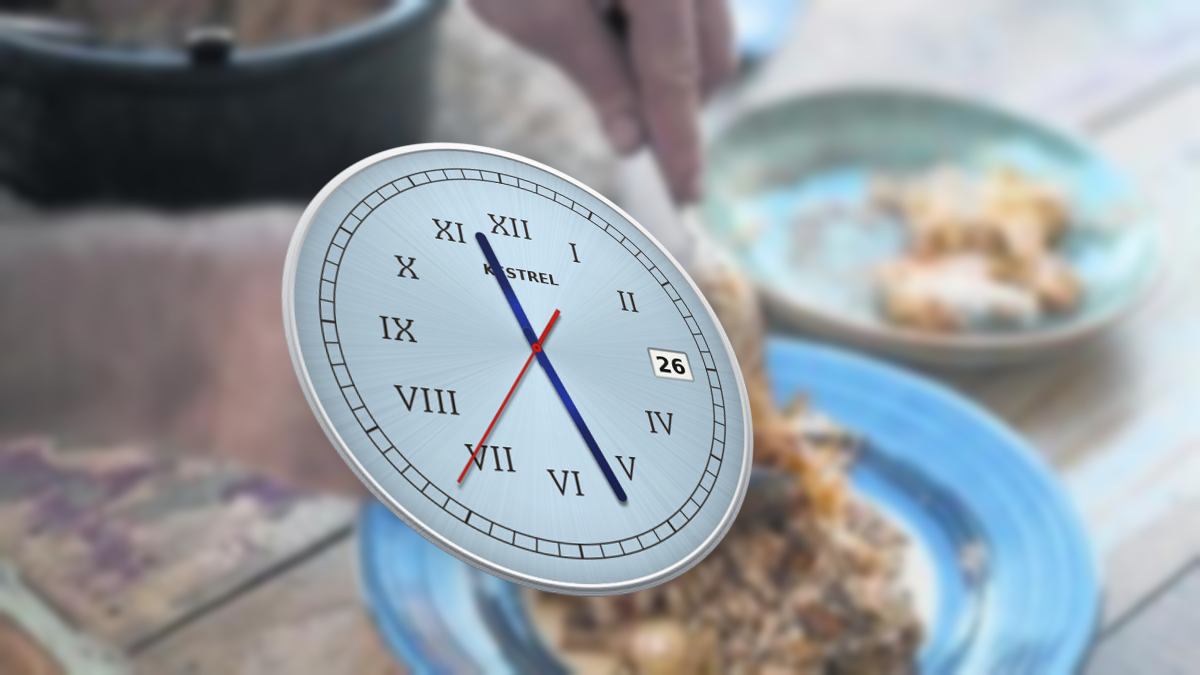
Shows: h=11 m=26 s=36
